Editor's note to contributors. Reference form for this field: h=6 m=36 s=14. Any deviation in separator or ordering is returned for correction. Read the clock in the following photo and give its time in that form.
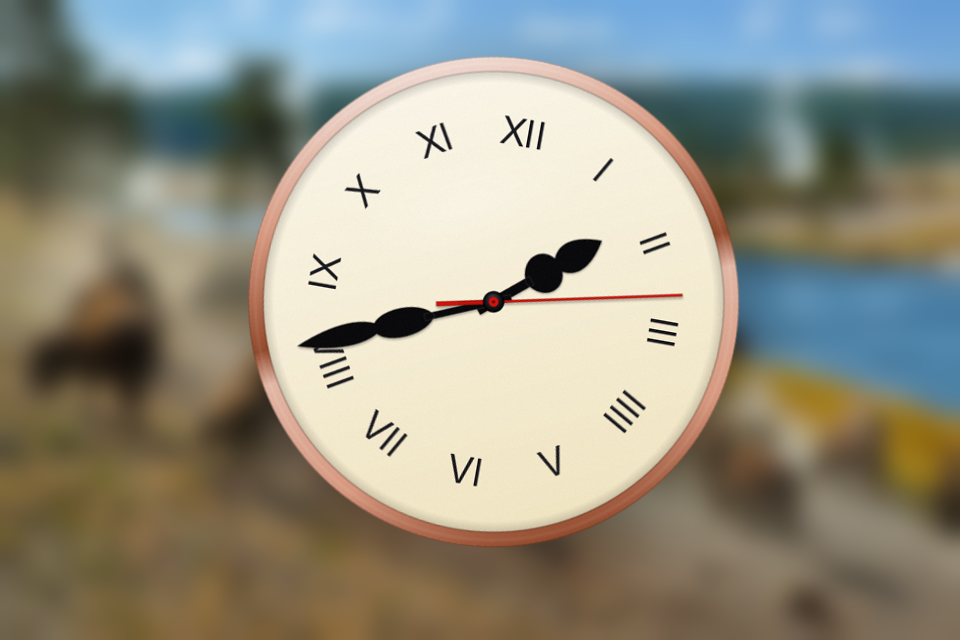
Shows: h=1 m=41 s=13
